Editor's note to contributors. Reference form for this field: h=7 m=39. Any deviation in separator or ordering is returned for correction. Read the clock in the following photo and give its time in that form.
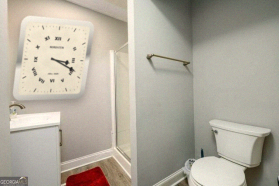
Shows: h=3 m=19
